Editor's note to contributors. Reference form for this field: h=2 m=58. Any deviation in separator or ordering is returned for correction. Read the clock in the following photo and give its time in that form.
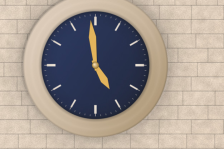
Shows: h=4 m=59
